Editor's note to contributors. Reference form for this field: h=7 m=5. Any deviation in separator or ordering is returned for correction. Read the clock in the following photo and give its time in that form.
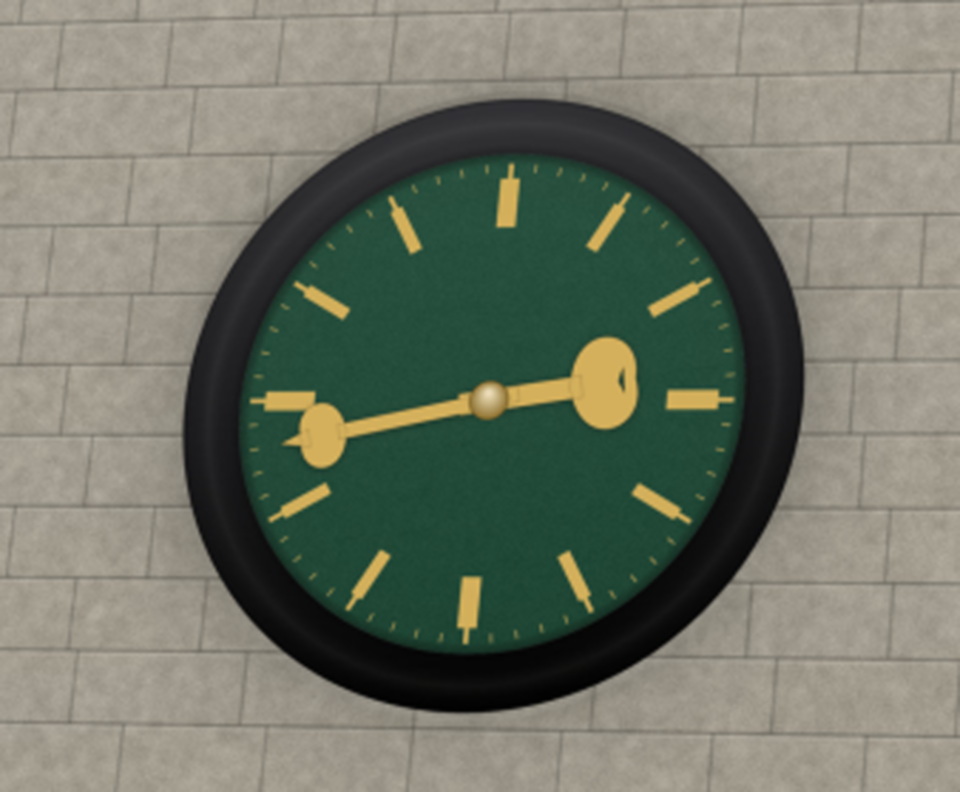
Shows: h=2 m=43
